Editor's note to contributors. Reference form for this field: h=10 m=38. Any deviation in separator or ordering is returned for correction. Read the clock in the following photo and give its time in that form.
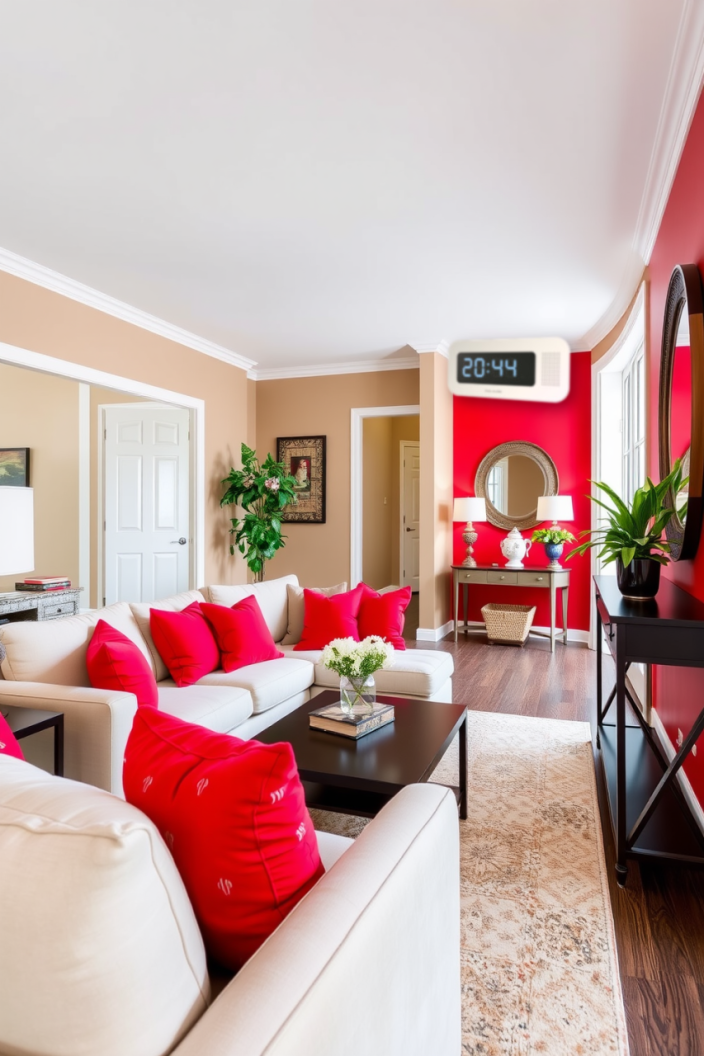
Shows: h=20 m=44
